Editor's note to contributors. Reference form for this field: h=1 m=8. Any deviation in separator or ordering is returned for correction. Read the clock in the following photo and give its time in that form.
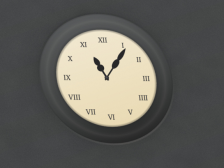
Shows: h=11 m=6
